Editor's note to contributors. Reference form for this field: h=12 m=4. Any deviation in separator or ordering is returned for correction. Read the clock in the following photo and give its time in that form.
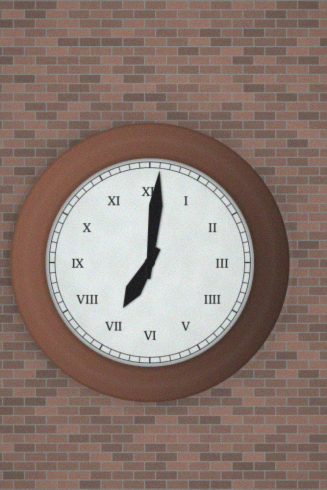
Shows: h=7 m=1
